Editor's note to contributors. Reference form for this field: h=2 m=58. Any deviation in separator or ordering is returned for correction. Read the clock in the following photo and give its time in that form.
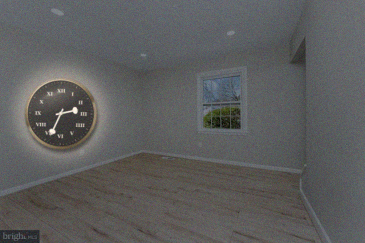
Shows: h=2 m=34
